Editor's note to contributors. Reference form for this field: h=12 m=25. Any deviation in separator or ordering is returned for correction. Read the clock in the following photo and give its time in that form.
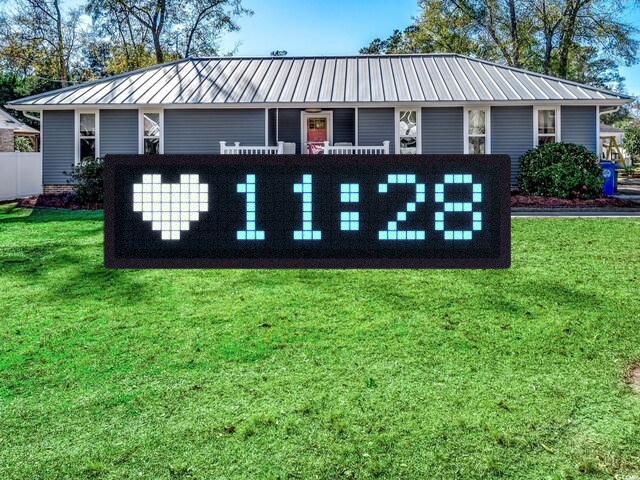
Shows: h=11 m=28
